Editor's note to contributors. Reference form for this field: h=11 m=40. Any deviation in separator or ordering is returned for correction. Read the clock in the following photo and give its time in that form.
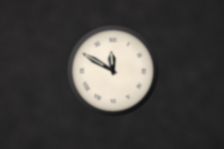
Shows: h=11 m=50
